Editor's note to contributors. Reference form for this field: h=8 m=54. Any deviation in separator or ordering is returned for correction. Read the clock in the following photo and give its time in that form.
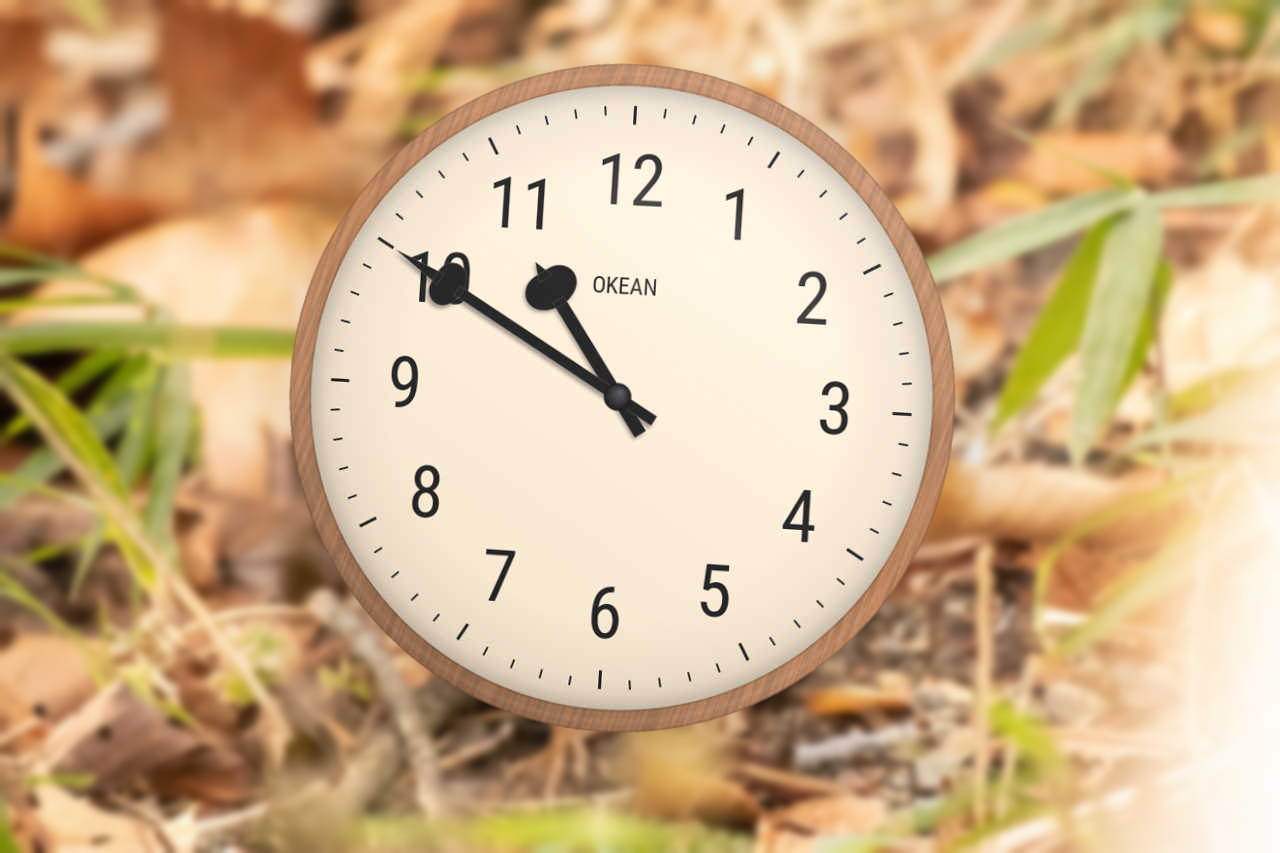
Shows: h=10 m=50
